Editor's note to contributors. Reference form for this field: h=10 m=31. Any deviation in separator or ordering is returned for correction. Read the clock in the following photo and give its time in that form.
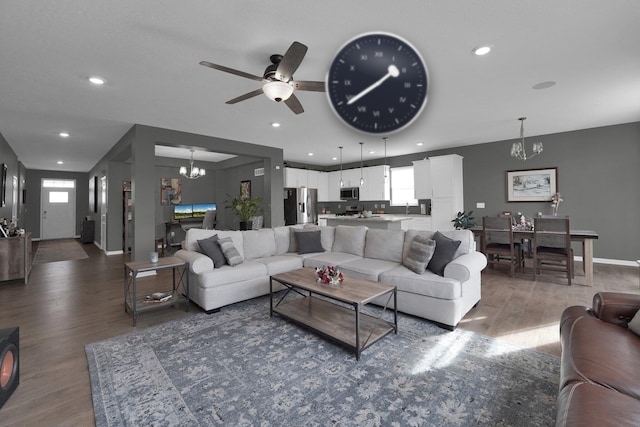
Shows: h=1 m=39
